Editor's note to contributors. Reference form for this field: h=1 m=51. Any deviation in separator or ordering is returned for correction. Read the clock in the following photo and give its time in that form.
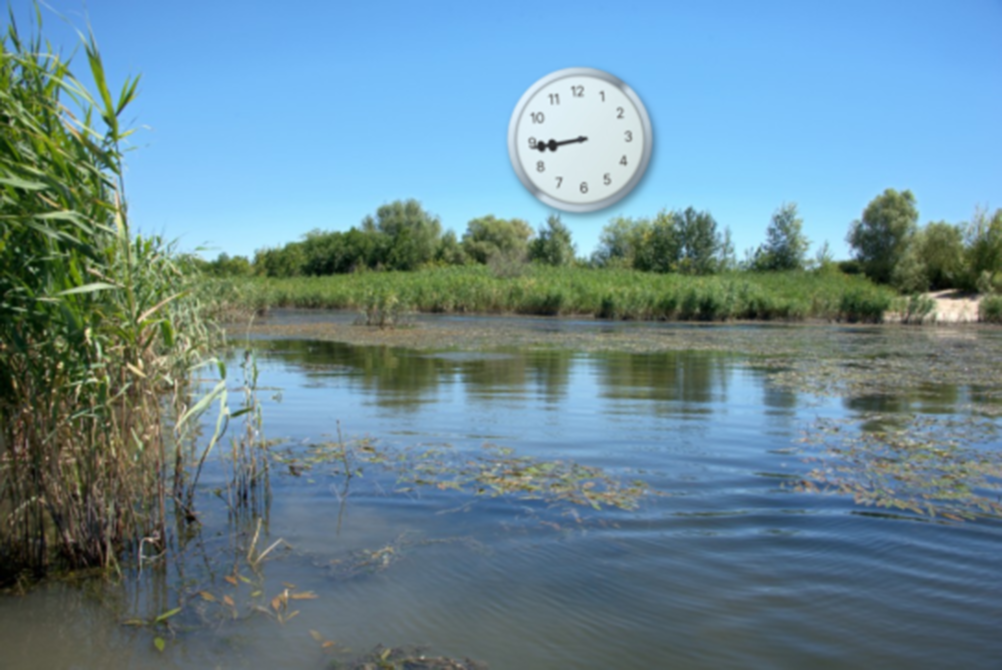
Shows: h=8 m=44
